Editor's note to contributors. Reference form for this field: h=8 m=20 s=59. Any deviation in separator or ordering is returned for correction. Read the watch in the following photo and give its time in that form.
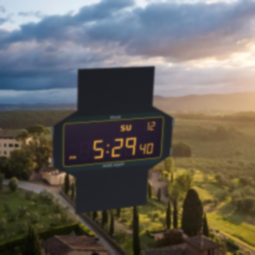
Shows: h=5 m=29 s=40
